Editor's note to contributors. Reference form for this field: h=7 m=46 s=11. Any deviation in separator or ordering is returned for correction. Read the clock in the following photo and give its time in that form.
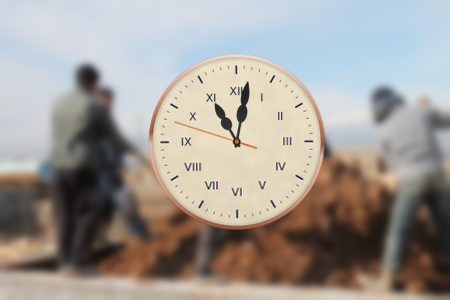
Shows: h=11 m=1 s=48
